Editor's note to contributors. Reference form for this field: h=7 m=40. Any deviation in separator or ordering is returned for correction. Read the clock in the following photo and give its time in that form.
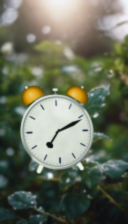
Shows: h=7 m=11
